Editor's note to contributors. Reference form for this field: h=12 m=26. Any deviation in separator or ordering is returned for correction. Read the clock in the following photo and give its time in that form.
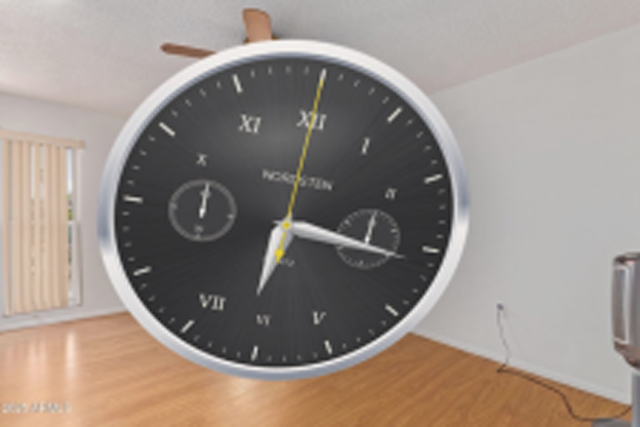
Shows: h=6 m=16
